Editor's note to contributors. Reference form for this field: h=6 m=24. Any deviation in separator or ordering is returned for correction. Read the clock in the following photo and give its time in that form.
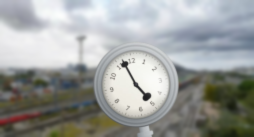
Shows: h=4 m=57
